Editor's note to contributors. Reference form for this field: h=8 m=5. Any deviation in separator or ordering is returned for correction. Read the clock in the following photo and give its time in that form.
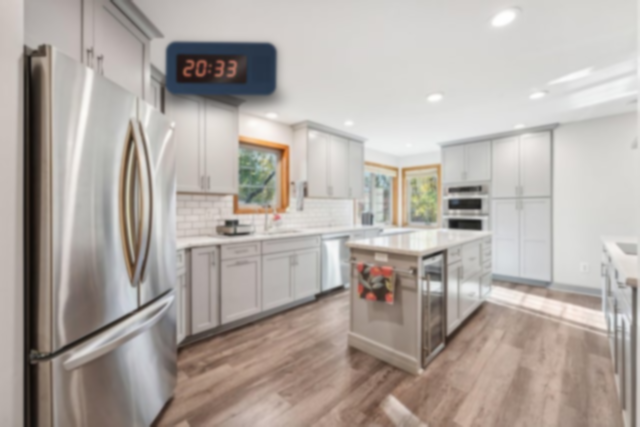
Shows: h=20 m=33
